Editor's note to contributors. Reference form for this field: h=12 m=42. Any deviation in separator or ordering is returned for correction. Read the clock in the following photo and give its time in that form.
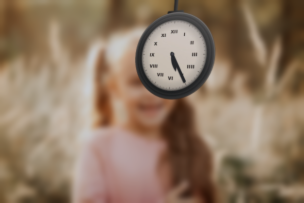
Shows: h=5 m=25
